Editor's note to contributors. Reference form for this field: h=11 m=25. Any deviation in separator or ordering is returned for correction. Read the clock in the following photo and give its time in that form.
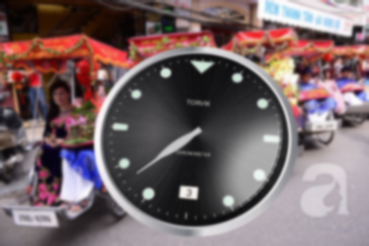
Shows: h=7 m=38
